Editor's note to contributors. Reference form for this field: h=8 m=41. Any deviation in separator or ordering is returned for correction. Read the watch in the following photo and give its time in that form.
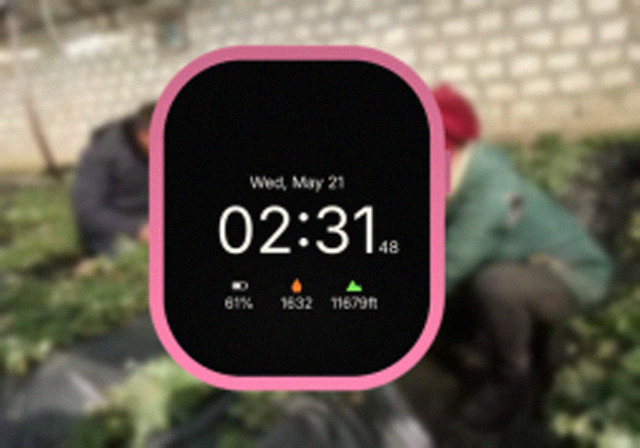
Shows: h=2 m=31
